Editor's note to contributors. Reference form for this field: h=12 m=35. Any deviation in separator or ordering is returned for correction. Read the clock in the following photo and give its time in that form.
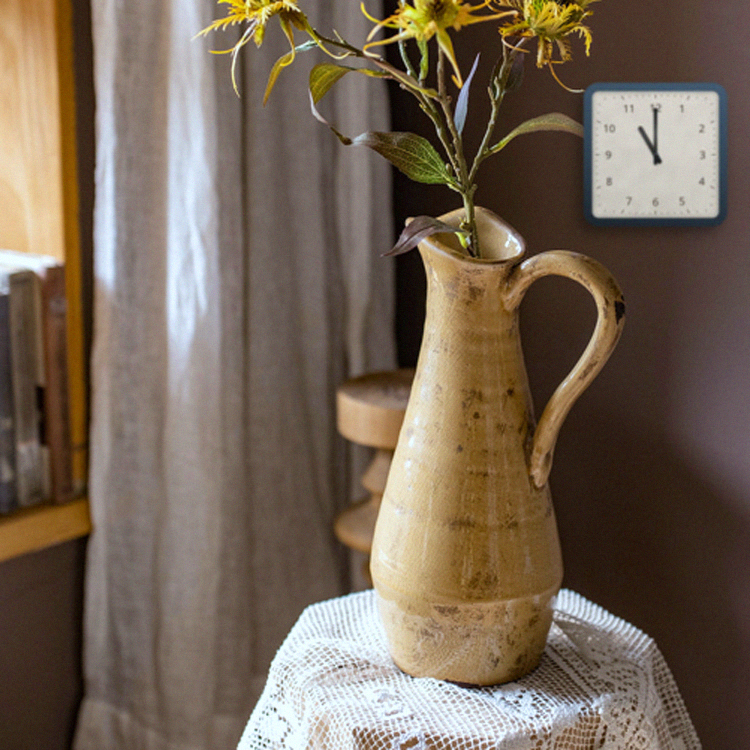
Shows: h=11 m=0
